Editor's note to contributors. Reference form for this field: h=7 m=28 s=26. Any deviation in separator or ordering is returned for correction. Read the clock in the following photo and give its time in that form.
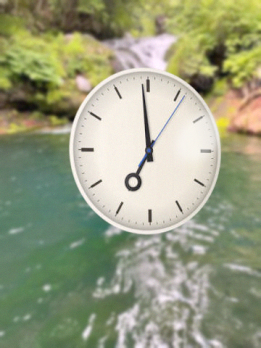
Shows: h=6 m=59 s=6
